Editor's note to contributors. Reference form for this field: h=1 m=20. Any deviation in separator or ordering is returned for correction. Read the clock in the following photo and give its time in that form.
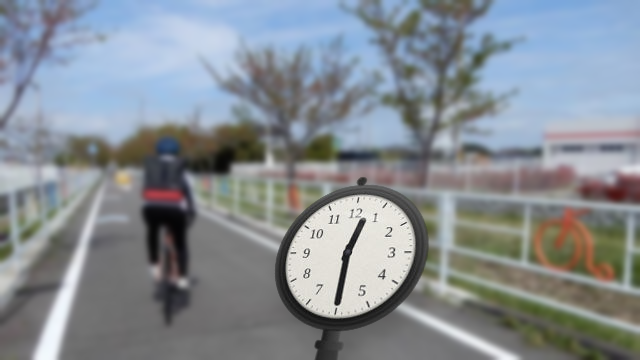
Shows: h=12 m=30
